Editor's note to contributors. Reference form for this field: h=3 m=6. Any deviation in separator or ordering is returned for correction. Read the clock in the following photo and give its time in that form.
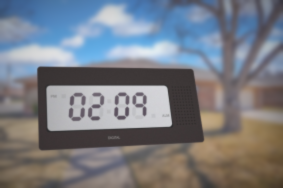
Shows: h=2 m=9
